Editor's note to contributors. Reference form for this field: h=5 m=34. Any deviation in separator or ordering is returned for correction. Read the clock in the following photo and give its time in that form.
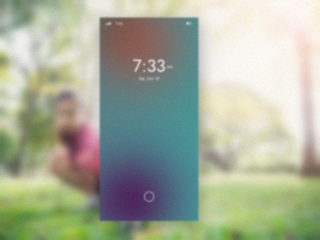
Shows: h=7 m=33
